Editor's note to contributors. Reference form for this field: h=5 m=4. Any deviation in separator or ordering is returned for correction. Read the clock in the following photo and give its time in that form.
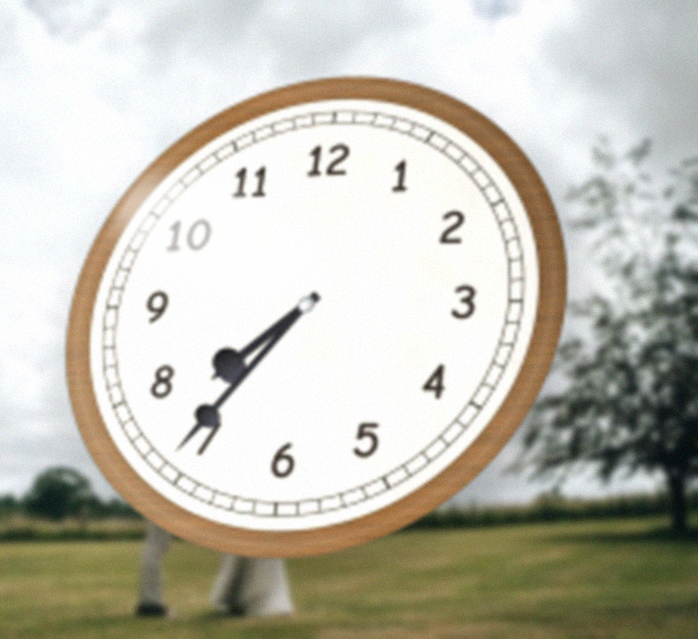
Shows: h=7 m=36
